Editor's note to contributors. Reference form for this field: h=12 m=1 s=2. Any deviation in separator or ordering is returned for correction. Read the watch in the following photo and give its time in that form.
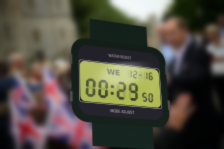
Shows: h=0 m=29 s=50
